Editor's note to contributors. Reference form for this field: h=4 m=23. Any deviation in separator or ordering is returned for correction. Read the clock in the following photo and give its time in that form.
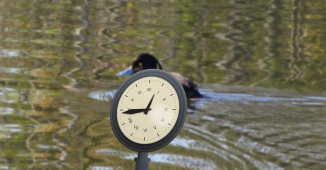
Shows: h=12 m=44
